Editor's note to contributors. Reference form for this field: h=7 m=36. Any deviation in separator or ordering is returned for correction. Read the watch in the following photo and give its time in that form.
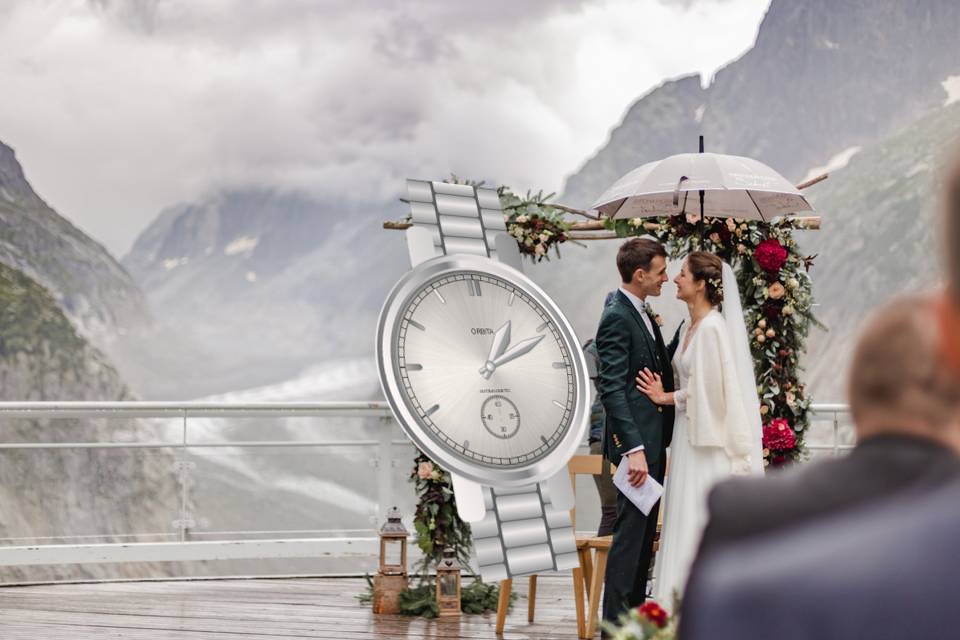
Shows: h=1 m=11
